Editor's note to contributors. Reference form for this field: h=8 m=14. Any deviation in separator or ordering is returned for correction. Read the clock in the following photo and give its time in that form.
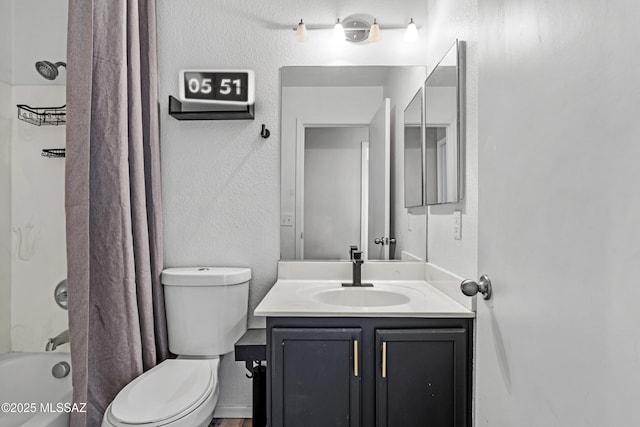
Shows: h=5 m=51
